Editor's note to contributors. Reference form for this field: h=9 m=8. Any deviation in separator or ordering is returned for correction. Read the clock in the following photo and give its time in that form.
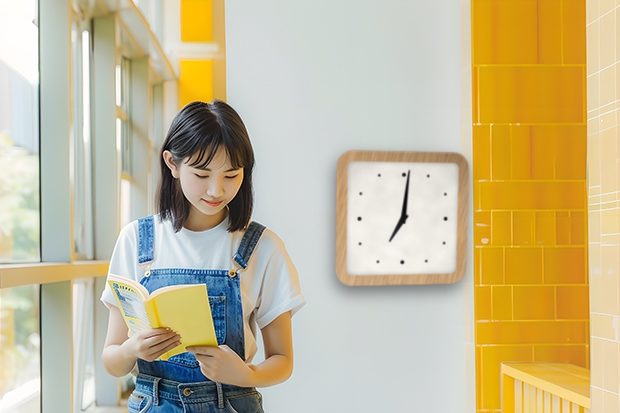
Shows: h=7 m=1
